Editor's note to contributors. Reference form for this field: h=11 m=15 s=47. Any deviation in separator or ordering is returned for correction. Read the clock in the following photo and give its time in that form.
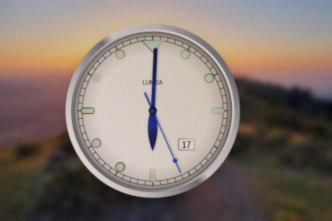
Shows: h=6 m=0 s=26
